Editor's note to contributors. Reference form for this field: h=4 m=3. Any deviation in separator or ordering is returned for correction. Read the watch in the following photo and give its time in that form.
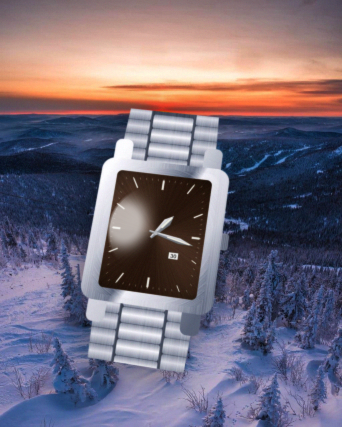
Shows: h=1 m=17
